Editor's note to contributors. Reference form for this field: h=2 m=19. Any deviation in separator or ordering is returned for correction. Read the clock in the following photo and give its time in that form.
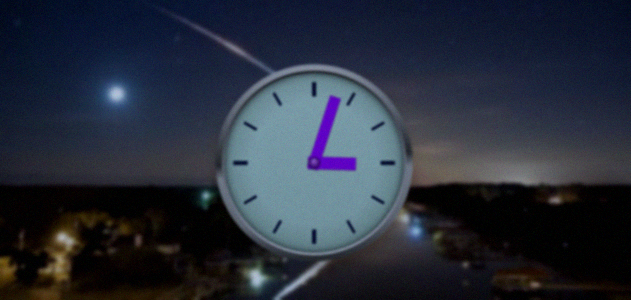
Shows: h=3 m=3
